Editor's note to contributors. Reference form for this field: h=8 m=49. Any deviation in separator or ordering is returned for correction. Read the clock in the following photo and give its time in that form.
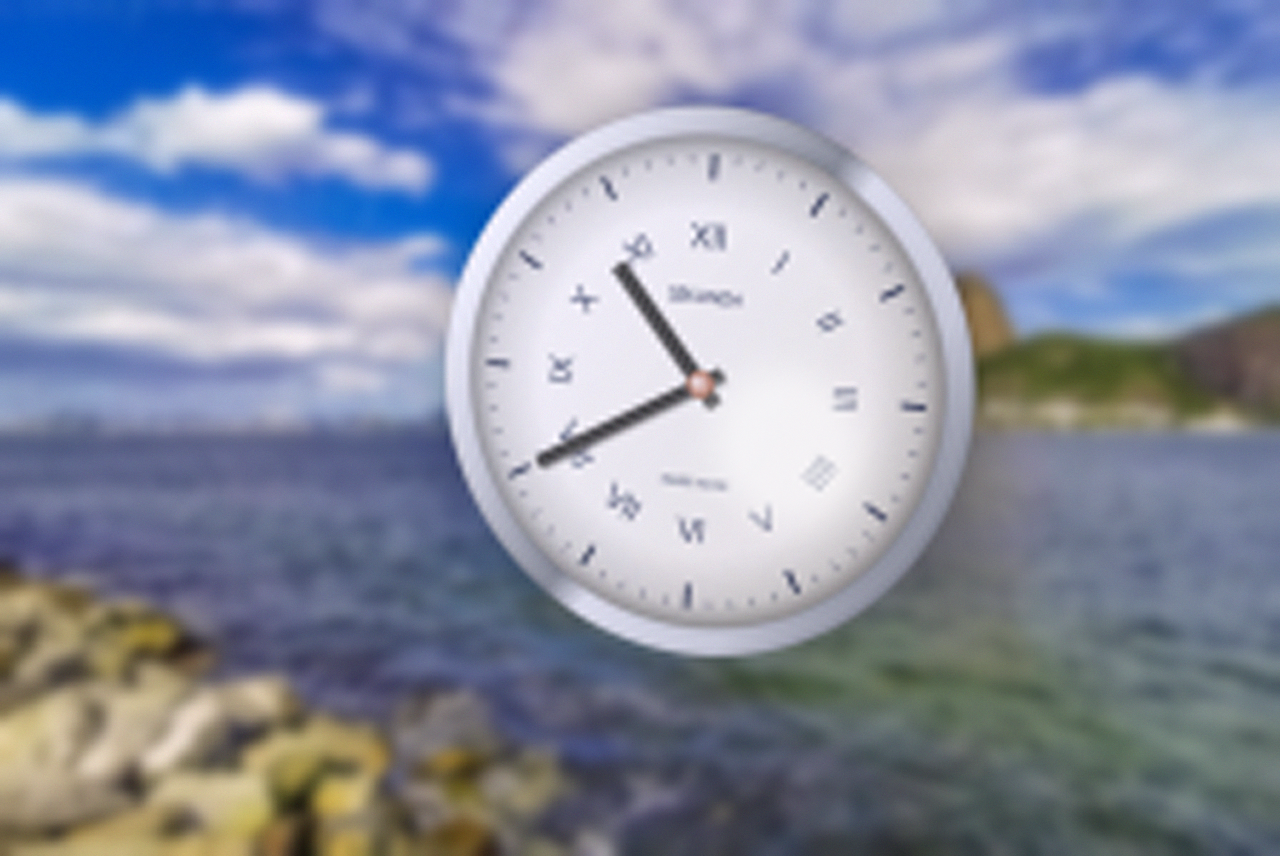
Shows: h=10 m=40
